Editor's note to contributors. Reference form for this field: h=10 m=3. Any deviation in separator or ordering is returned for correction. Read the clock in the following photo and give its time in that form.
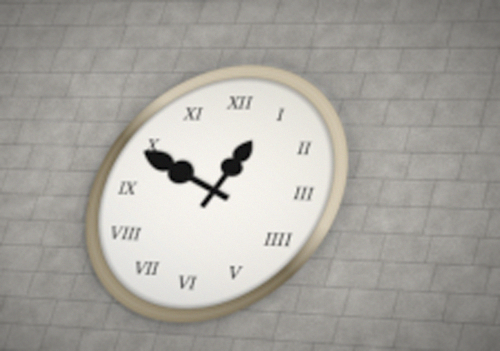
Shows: h=12 m=49
